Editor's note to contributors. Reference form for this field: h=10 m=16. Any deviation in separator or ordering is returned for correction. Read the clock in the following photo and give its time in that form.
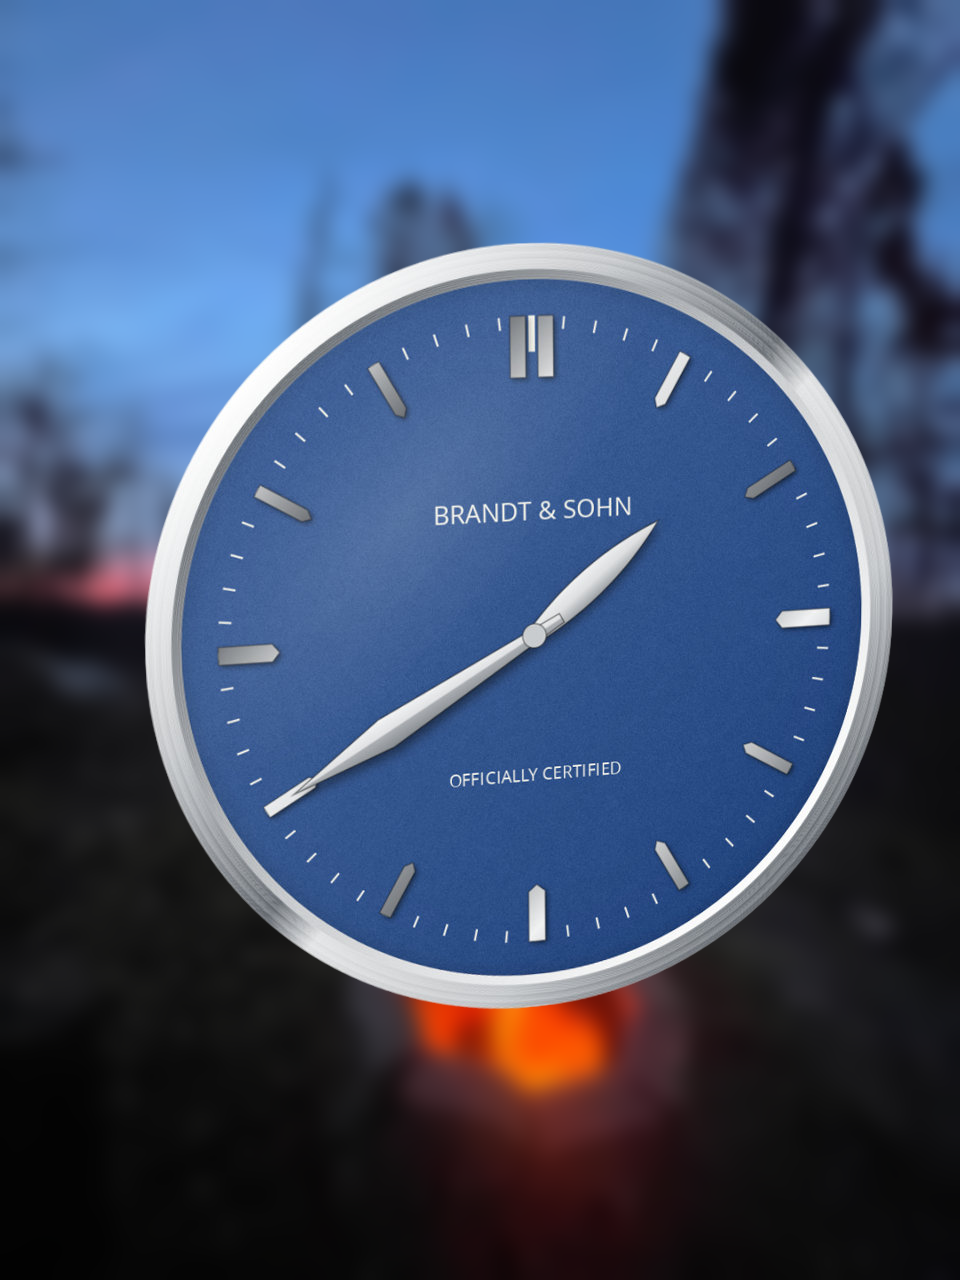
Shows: h=1 m=40
